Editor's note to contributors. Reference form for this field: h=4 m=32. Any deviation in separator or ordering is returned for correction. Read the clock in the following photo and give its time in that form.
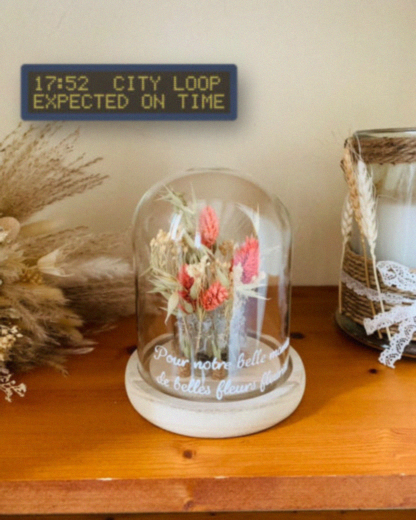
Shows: h=17 m=52
